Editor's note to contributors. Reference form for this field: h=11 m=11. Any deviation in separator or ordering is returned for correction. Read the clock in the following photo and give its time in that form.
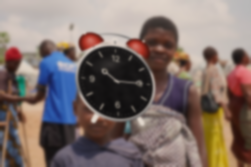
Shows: h=10 m=15
